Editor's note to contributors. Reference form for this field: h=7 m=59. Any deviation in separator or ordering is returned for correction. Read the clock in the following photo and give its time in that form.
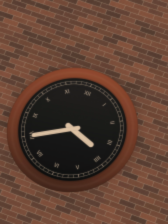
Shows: h=3 m=40
